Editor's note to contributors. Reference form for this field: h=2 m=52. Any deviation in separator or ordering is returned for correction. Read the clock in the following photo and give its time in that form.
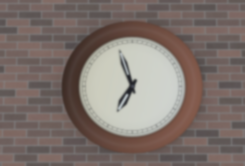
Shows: h=6 m=57
